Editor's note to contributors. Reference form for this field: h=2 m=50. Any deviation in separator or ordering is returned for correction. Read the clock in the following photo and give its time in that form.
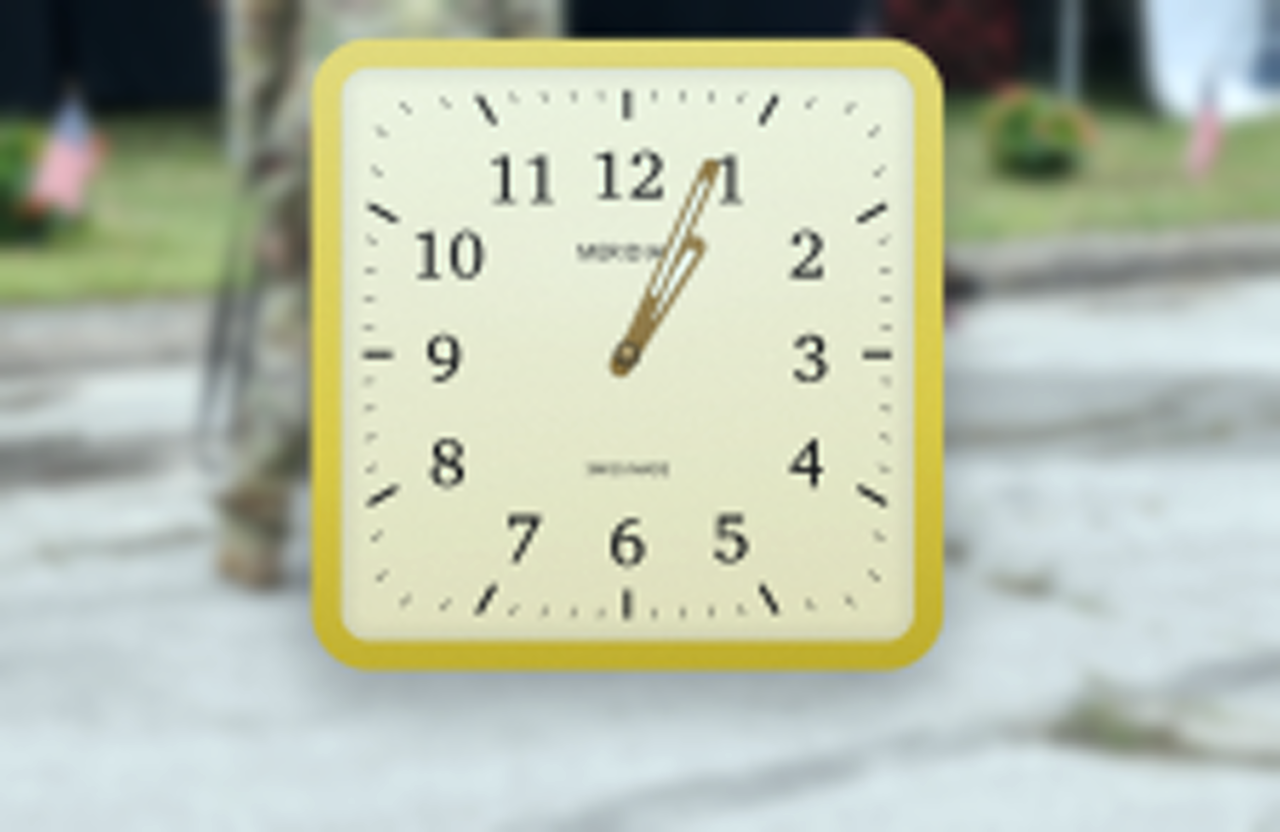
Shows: h=1 m=4
